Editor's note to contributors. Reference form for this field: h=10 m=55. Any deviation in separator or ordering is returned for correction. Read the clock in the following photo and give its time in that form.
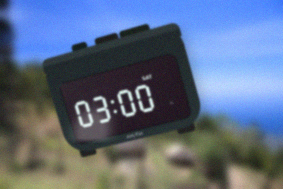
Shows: h=3 m=0
